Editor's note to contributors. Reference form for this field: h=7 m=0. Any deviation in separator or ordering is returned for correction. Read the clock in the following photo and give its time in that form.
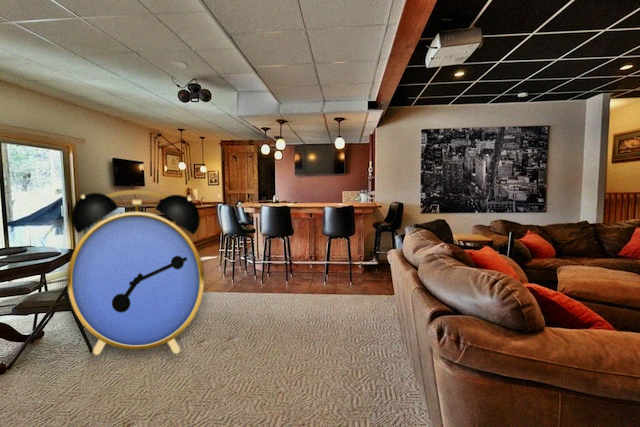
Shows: h=7 m=11
